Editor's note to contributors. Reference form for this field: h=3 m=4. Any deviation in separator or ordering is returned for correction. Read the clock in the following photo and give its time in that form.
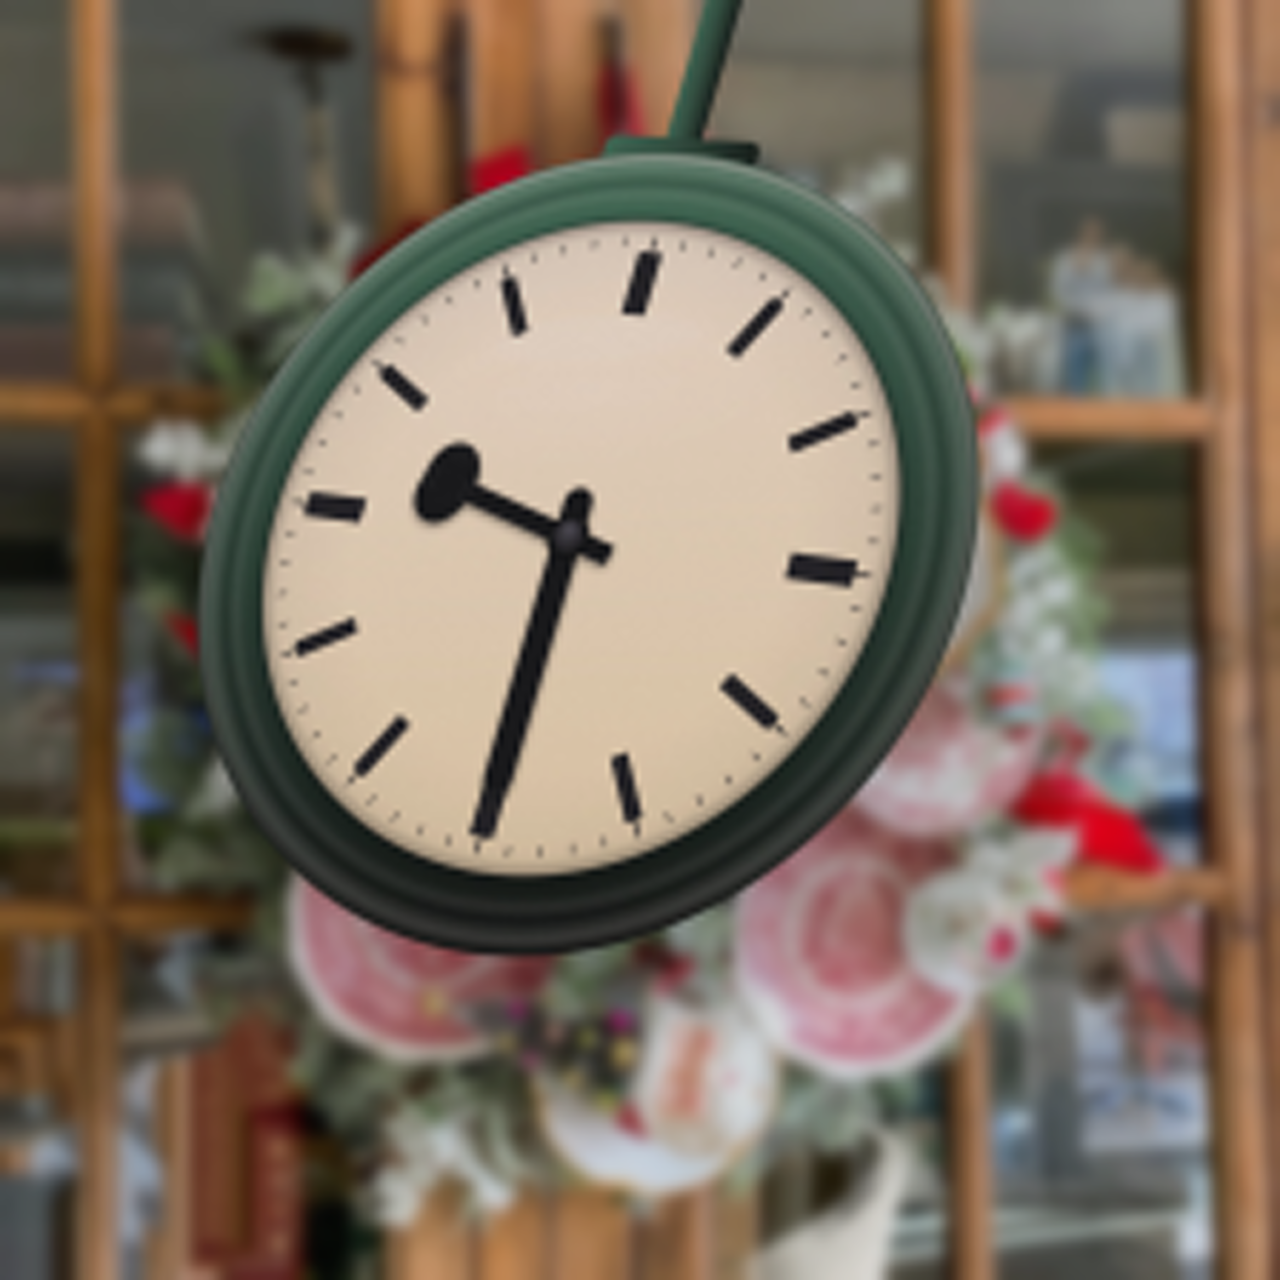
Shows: h=9 m=30
